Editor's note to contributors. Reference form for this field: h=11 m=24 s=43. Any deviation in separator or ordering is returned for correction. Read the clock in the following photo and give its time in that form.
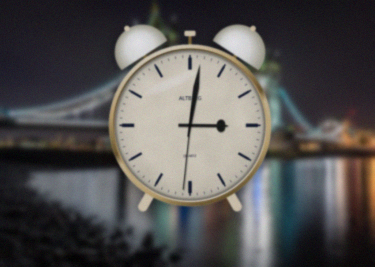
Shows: h=3 m=1 s=31
